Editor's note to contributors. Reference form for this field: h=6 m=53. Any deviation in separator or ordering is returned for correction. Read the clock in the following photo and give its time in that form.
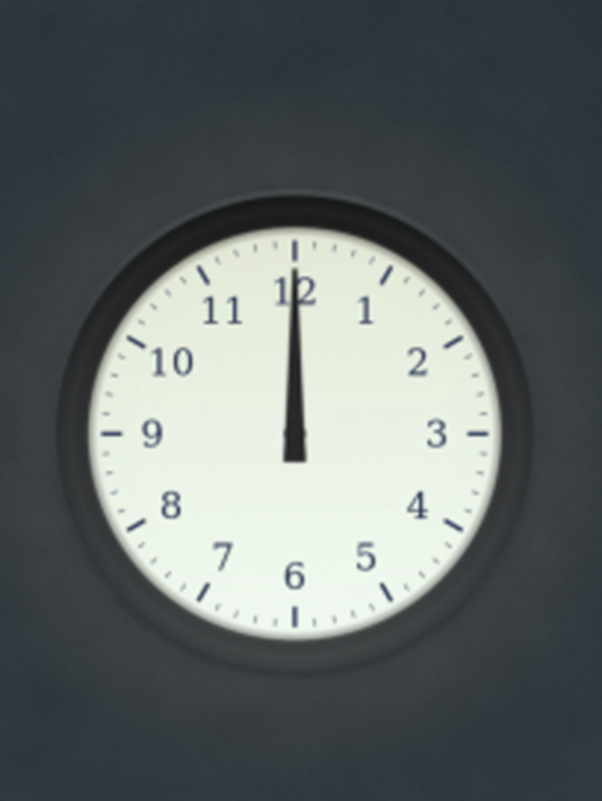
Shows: h=12 m=0
